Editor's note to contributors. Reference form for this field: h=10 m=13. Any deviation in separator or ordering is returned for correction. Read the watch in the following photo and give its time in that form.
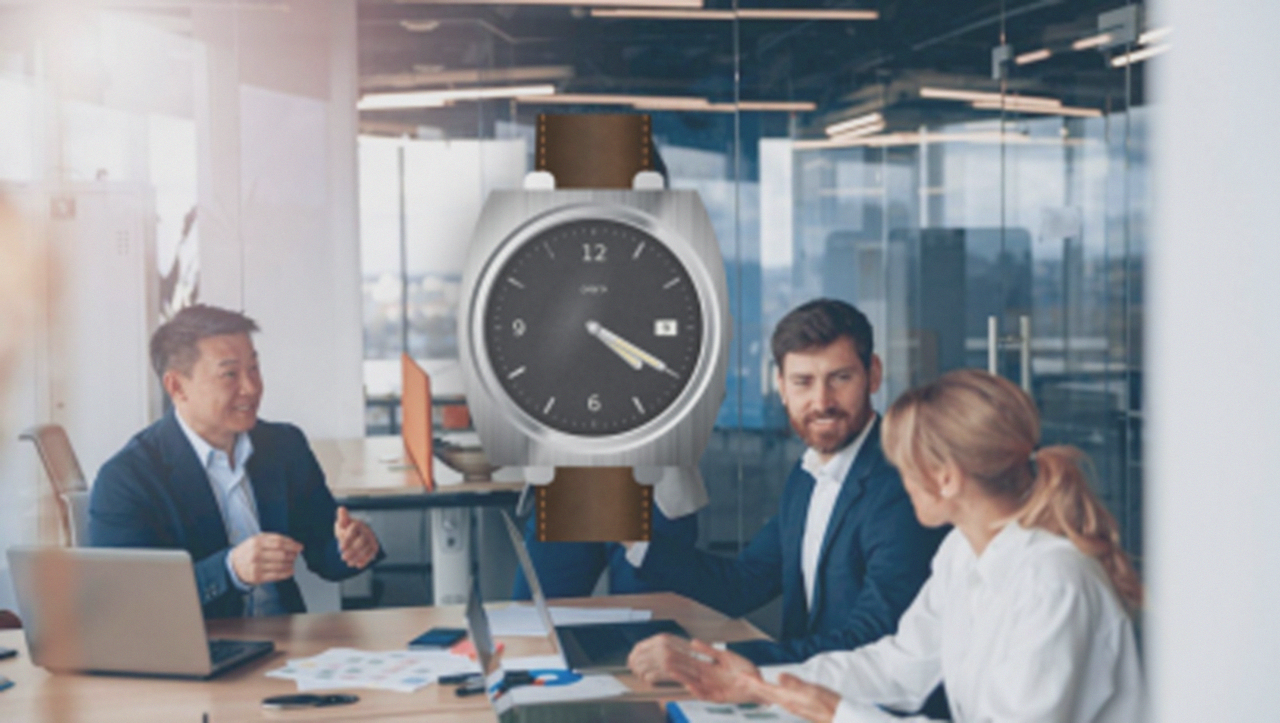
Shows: h=4 m=20
